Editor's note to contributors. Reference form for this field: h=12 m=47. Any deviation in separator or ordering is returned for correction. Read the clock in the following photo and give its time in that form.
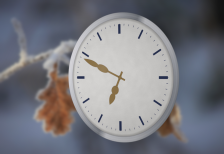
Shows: h=6 m=49
